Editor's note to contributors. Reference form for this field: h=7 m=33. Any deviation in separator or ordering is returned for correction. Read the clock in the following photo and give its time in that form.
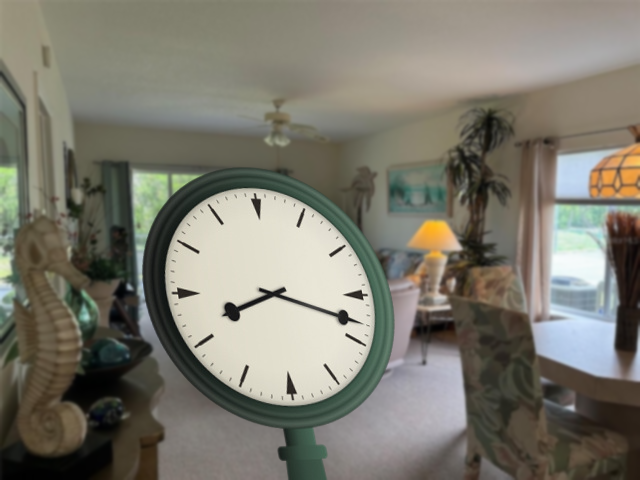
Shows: h=8 m=18
